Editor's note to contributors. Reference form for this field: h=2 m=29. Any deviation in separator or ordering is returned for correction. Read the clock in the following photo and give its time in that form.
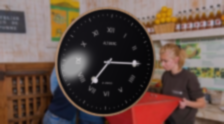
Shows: h=7 m=15
